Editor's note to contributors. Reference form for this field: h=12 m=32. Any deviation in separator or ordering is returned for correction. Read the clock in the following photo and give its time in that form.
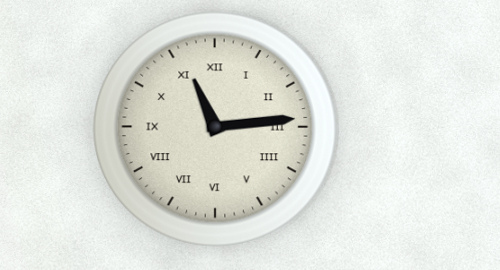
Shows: h=11 m=14
